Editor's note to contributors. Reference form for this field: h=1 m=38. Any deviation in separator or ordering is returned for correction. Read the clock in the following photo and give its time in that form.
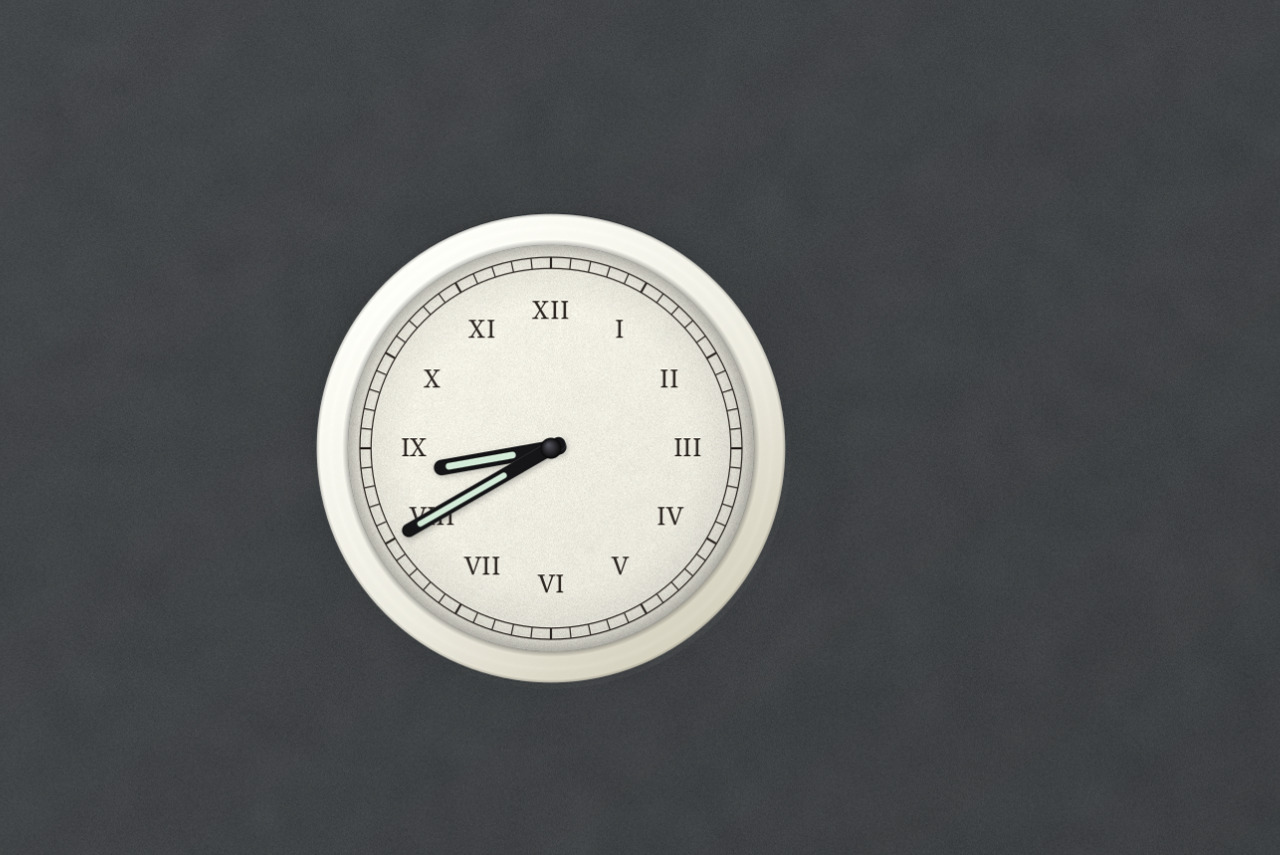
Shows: h=8 m=40
